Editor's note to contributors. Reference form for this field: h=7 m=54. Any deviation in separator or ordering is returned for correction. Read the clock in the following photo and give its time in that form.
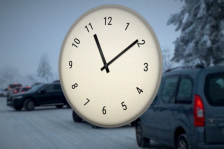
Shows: h=11 m=9
